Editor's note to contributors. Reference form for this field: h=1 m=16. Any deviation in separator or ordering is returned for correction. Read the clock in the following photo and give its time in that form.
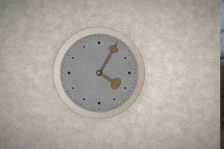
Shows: h=4 m=5
